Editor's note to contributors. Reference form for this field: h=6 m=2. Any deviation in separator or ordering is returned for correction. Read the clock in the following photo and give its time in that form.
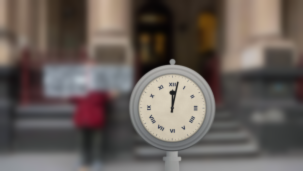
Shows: h=12 m=2
